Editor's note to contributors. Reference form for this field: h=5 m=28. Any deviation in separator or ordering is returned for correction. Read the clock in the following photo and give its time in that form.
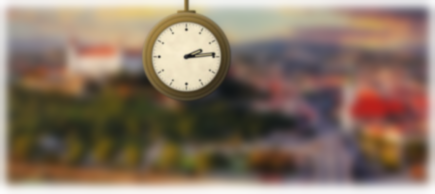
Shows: h=2 m=14
